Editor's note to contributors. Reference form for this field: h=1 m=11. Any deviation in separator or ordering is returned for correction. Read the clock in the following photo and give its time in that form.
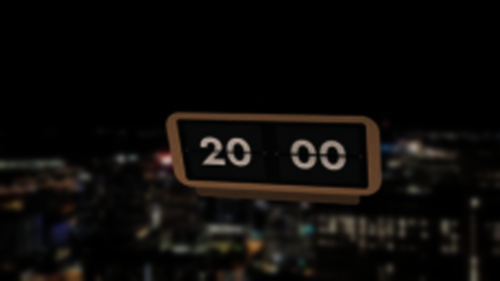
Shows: h=20 m=0
